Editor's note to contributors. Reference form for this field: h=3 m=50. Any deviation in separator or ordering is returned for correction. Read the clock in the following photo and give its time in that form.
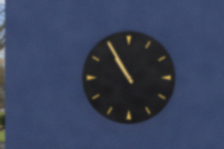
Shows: h=10 m=55
